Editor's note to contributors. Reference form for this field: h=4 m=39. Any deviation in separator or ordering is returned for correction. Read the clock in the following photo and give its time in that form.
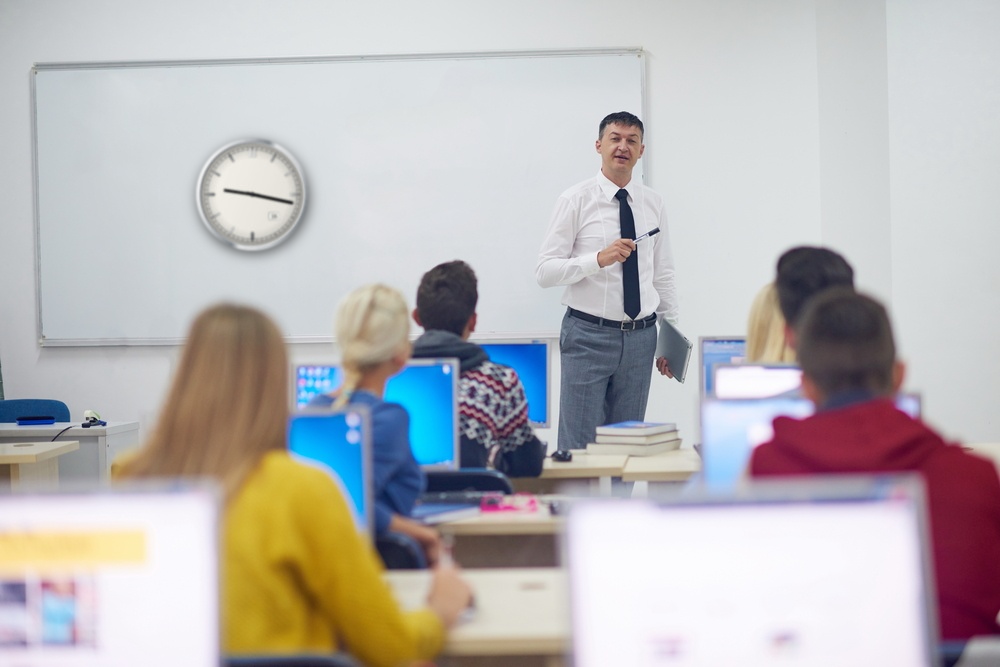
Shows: h=9 m=17
